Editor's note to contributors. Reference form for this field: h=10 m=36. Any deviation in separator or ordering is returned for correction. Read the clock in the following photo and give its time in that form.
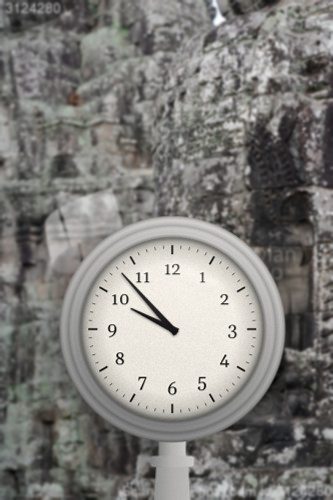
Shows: h=9 m=53
